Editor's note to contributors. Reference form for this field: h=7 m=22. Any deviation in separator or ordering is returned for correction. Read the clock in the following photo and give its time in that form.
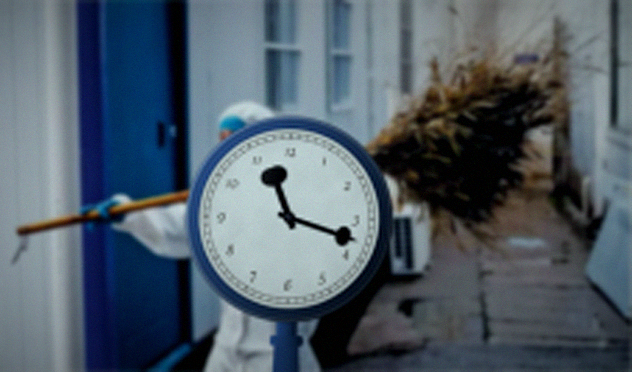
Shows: h=11 m=18
